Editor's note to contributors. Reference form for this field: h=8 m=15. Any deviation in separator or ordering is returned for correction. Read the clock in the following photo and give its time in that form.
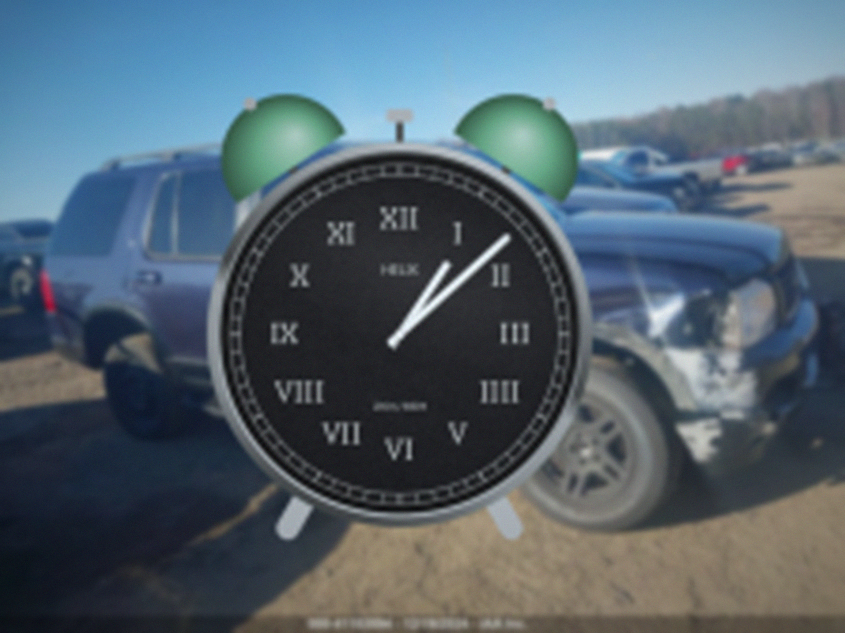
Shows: h=1 m=8
